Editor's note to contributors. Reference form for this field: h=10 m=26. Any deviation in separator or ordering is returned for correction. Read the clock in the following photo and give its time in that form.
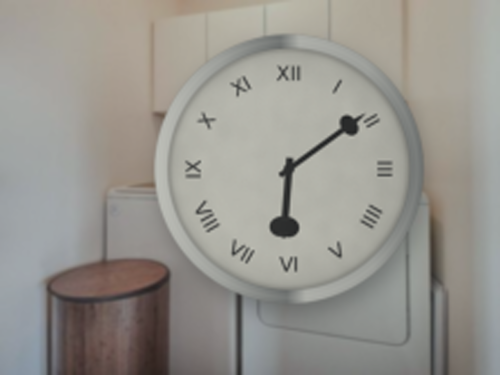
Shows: h=6 m=9
